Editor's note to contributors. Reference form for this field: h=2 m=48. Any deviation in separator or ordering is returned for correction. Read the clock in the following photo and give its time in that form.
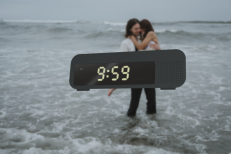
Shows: h=9 m=59
